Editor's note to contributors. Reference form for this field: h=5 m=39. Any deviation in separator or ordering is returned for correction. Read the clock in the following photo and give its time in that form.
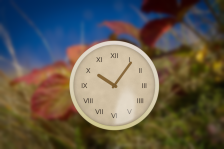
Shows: h=10 m=6
